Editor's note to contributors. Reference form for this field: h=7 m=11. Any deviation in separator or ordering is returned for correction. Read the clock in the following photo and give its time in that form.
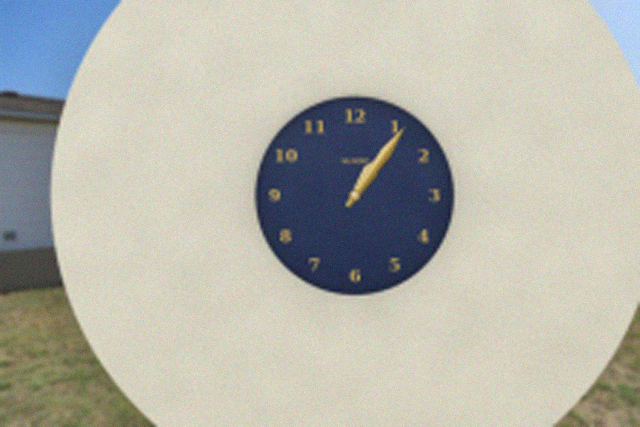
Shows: h=1 m=6
